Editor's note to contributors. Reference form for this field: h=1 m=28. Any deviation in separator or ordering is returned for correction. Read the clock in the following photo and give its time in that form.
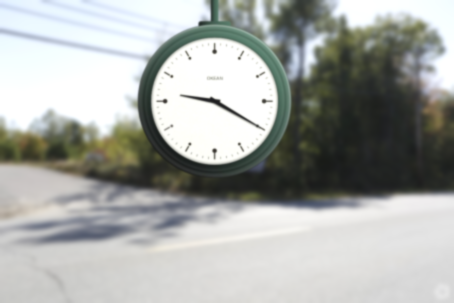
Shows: h=9 m=20
